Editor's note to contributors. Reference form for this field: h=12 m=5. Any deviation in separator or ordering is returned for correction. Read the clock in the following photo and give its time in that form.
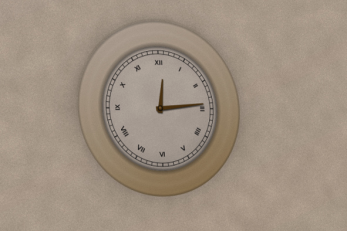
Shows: h=12 m=14
